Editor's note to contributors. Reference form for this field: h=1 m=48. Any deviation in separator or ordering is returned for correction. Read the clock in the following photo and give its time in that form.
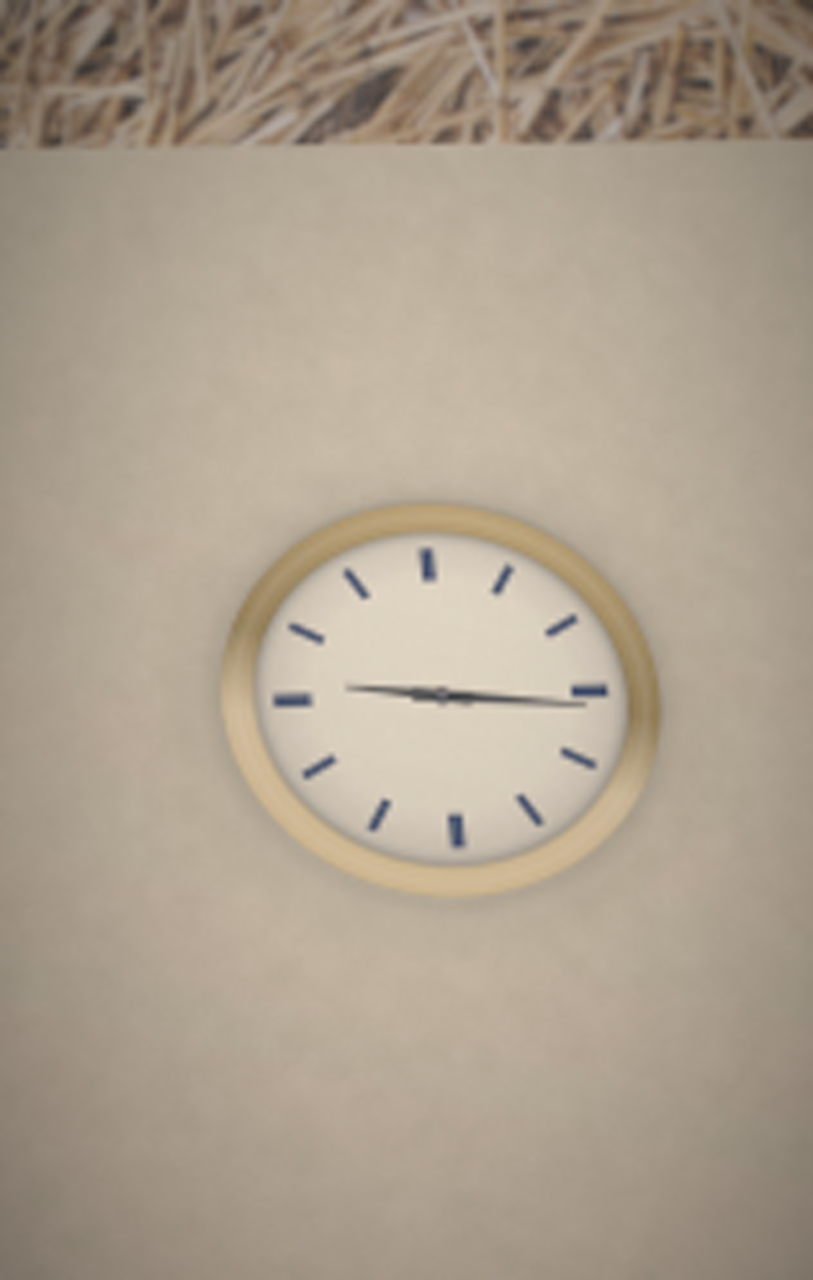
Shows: h=9 m=16
